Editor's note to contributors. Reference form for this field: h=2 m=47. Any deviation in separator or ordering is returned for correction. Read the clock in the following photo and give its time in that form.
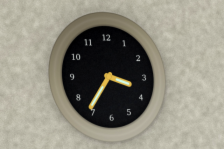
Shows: h=3 m=36
